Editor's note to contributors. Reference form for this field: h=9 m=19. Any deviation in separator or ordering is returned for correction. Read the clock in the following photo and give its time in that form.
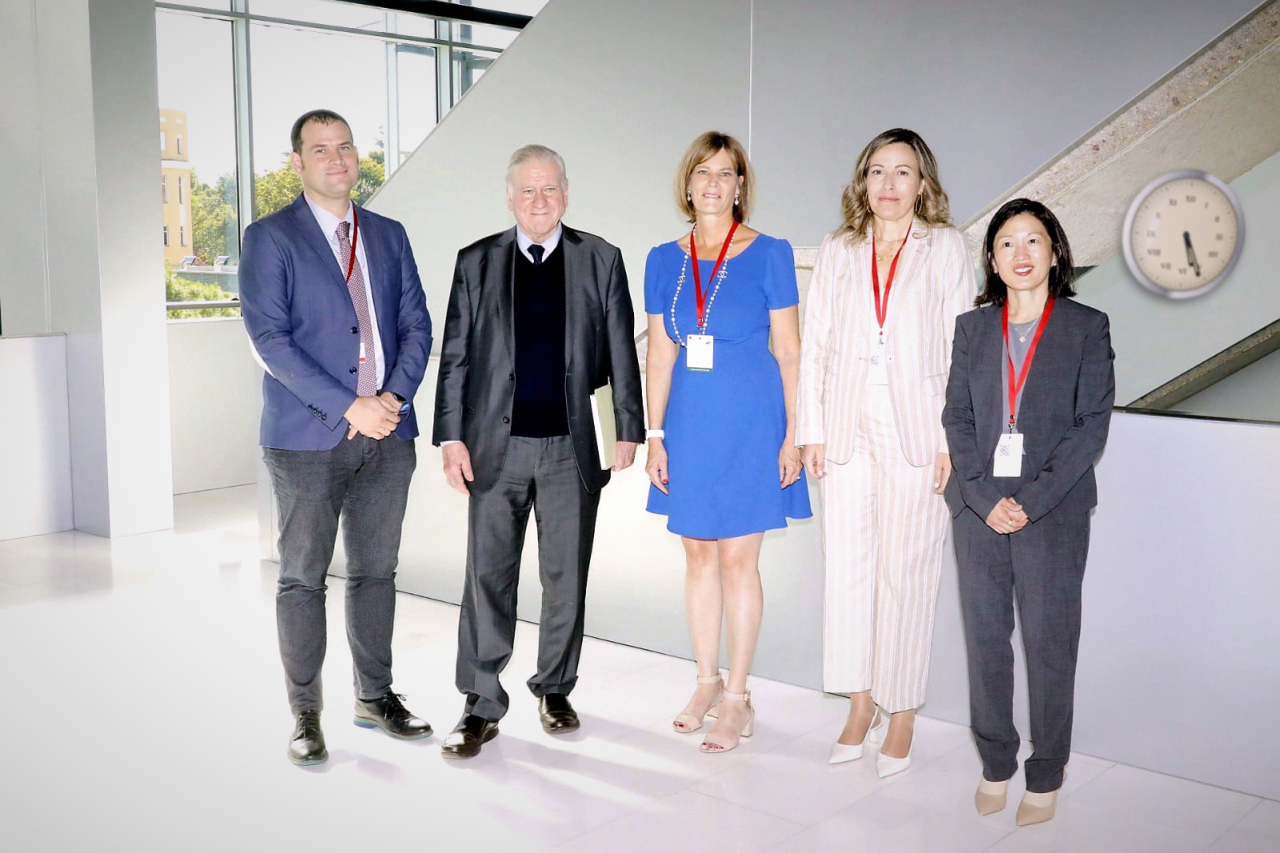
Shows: h=5 m=26
